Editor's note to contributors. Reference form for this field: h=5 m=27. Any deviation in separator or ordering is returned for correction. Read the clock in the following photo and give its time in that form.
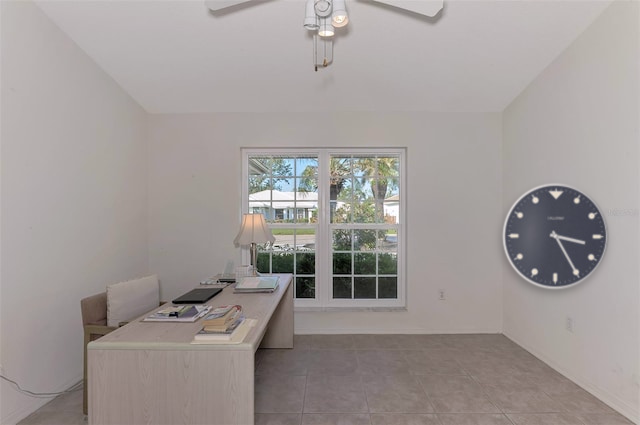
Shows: h=3 m=25
